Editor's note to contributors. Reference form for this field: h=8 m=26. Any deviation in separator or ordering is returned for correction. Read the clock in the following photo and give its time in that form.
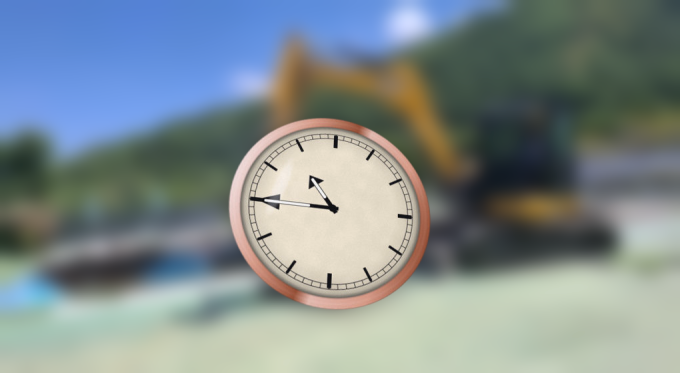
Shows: h=10 m=45
